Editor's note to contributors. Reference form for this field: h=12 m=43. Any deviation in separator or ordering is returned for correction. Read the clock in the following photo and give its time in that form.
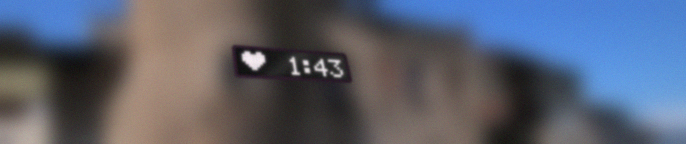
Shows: h=1 m=43
